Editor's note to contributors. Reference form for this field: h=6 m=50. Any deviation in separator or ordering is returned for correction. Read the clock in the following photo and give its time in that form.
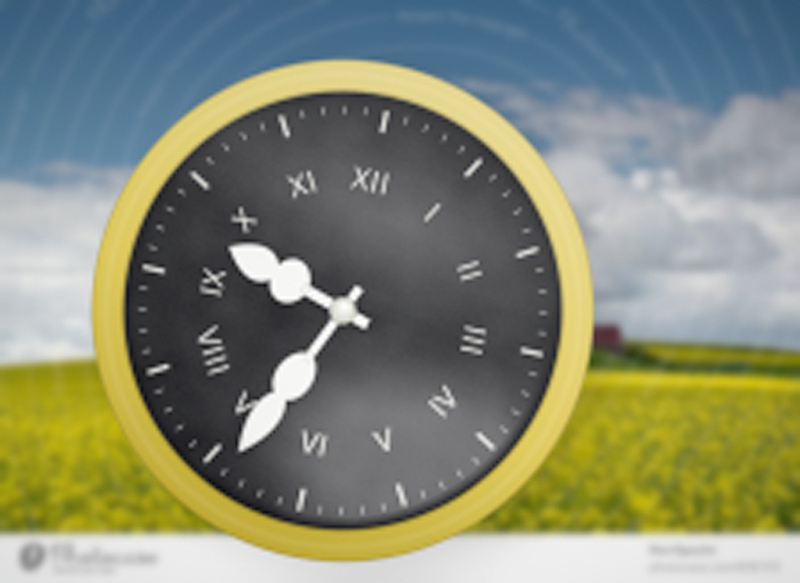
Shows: h=9 m=34
